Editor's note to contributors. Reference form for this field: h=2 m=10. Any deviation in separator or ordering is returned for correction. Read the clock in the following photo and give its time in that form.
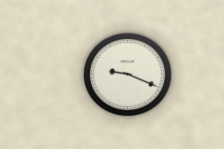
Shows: h=9 m=19
